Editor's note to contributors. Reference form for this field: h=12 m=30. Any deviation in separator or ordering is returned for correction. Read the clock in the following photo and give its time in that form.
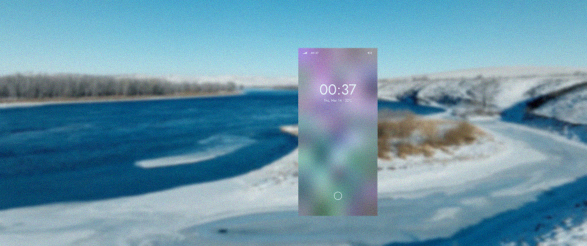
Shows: h=0 m=37
